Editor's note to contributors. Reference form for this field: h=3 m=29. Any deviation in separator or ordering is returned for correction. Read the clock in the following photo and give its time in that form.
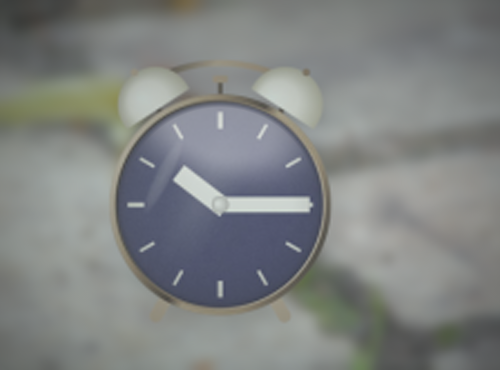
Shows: h=10 m=15
